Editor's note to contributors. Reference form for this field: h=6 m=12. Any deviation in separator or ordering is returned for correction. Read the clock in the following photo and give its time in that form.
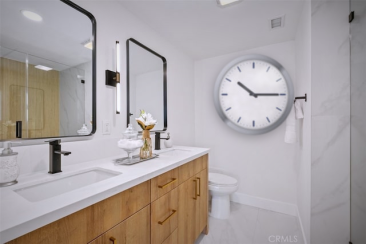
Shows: h=10 m=15
